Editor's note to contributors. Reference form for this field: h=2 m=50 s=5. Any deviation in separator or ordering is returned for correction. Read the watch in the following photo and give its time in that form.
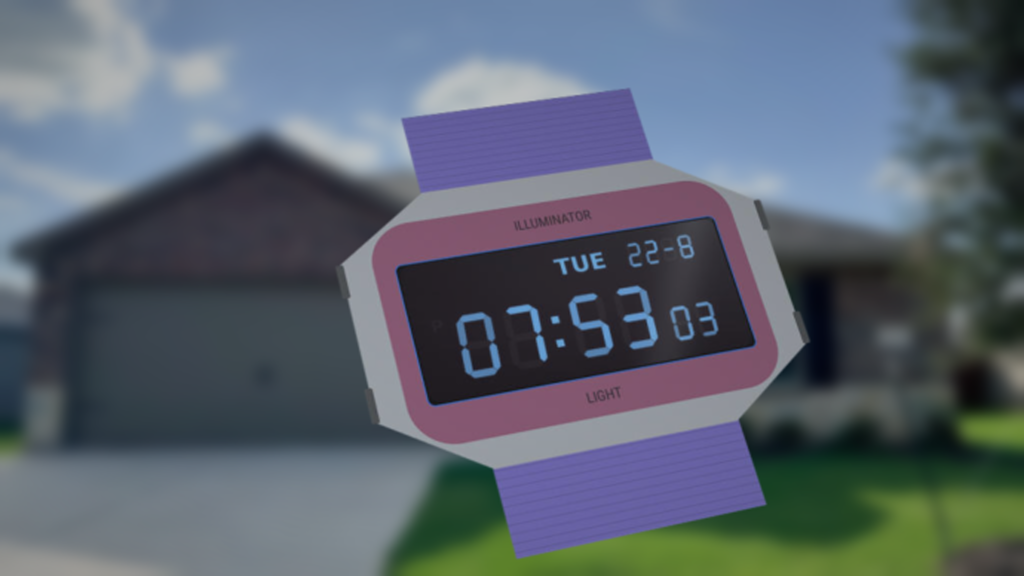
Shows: h=7 m=53 s=3
